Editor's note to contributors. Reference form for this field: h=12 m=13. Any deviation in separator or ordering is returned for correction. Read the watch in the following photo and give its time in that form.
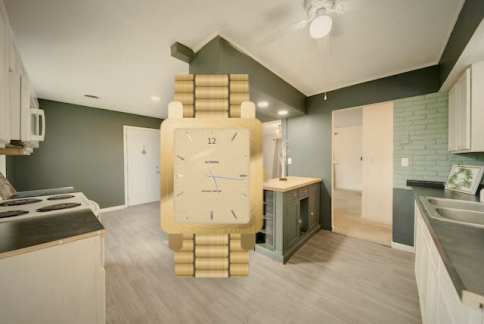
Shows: h=5 m=16
